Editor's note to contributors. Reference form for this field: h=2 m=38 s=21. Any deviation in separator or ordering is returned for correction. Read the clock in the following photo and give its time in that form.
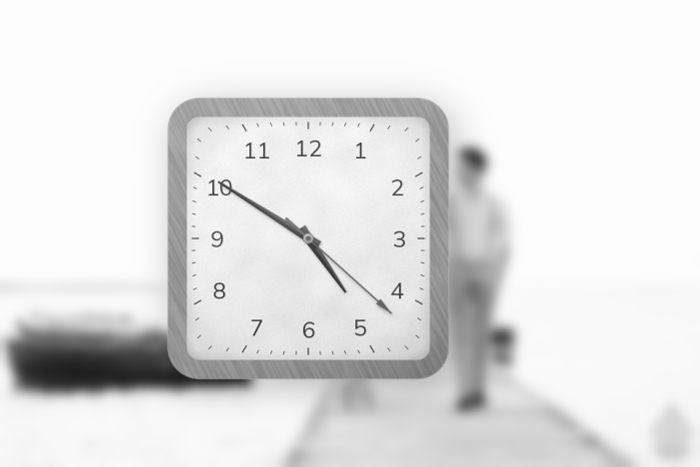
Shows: h=4 m=50 s=22
